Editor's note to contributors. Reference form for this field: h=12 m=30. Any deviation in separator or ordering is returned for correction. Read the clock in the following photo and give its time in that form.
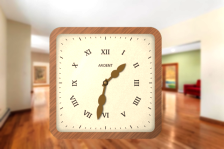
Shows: h=1 m=32
